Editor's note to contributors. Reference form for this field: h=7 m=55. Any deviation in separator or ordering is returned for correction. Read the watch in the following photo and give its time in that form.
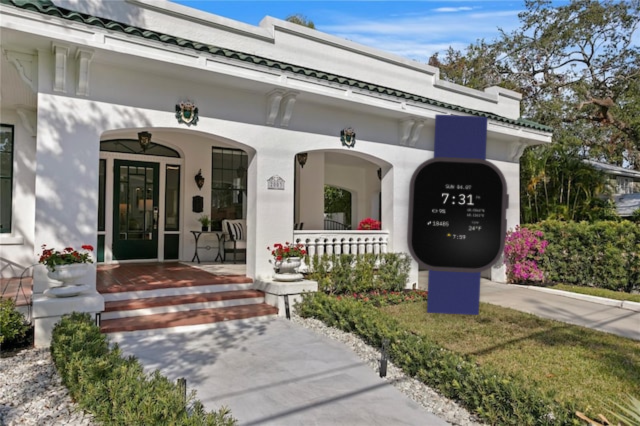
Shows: h=7 m=31
